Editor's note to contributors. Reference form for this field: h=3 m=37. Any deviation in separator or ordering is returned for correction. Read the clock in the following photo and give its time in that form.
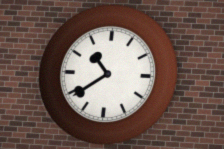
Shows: h=10 m=39
